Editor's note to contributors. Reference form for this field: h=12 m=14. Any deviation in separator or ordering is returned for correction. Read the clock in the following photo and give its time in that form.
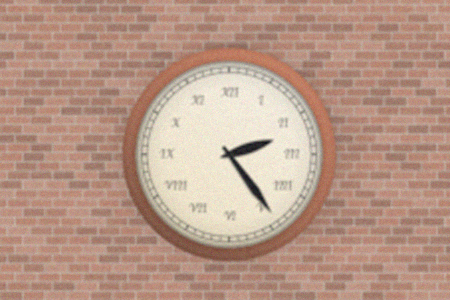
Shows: h=2 m=24
